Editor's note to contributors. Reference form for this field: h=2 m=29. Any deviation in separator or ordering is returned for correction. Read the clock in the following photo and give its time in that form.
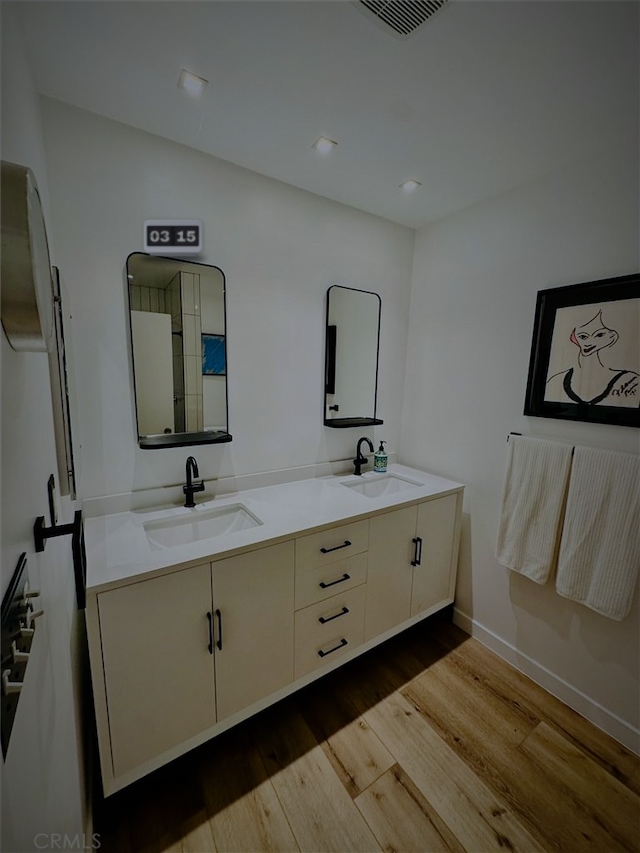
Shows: h=3 m=15
